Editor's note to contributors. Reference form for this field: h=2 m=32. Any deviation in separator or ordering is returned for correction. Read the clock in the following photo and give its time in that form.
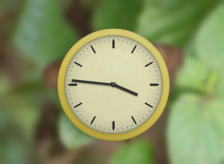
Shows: h=3 m=46
